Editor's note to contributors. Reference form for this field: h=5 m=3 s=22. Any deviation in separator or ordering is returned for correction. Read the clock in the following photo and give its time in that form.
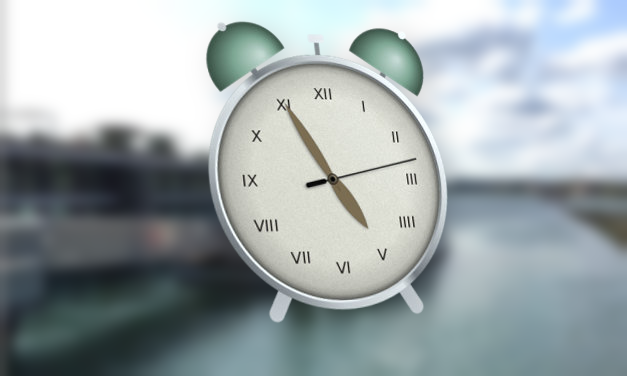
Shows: h=4 m=55 s=13
